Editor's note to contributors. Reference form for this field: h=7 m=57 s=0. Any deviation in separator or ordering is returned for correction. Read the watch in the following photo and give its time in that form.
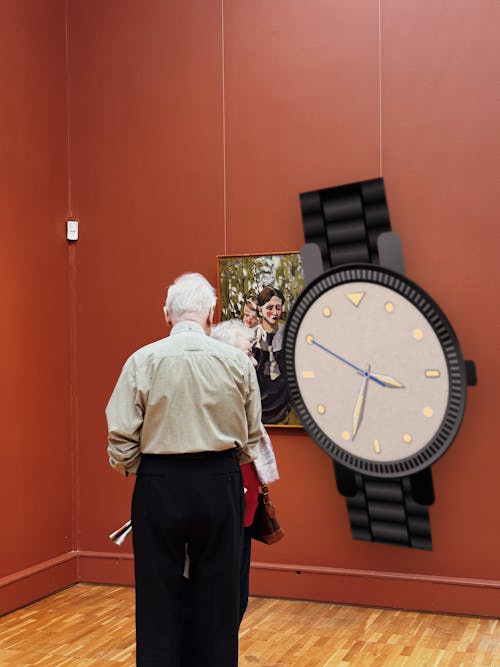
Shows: h=3 m=33 s=50
